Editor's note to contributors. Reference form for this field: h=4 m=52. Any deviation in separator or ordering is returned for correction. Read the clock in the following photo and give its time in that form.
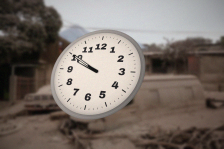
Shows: h=9 m=50
